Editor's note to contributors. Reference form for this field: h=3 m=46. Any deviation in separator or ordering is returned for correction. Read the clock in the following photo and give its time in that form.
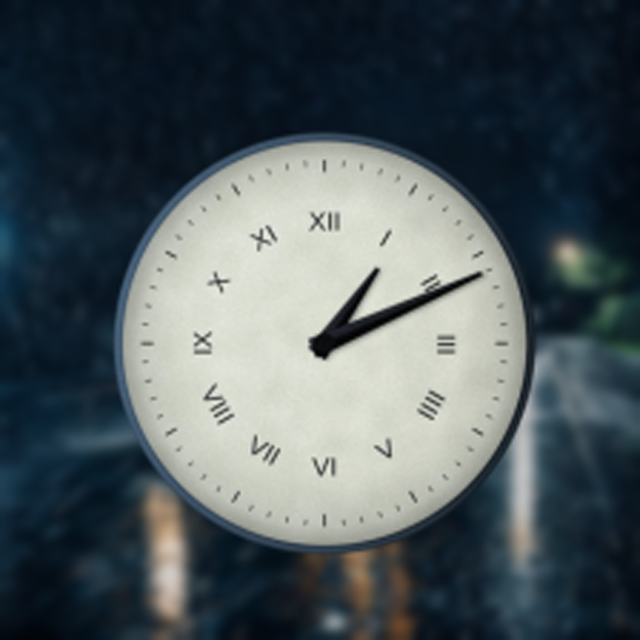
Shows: h=1 m=11
